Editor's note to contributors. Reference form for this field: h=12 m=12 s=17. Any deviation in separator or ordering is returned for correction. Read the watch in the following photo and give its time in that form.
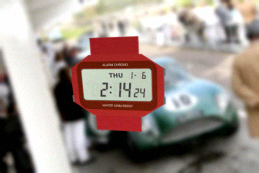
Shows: h=2 m=14 s=24
